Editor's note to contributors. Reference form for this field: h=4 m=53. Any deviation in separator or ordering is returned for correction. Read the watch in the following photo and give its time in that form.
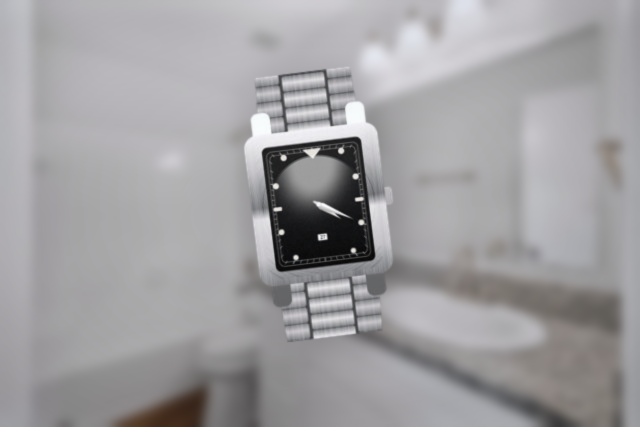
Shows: h=4 m=20
